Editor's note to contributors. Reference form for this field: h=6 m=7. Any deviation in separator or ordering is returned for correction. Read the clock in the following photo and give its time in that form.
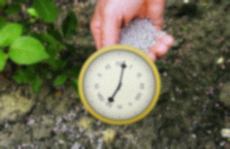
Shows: h=7 m=2
